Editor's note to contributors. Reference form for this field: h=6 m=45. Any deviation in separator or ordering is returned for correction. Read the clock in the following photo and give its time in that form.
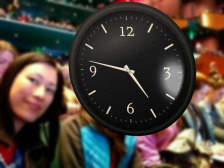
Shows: h=4 m=47
